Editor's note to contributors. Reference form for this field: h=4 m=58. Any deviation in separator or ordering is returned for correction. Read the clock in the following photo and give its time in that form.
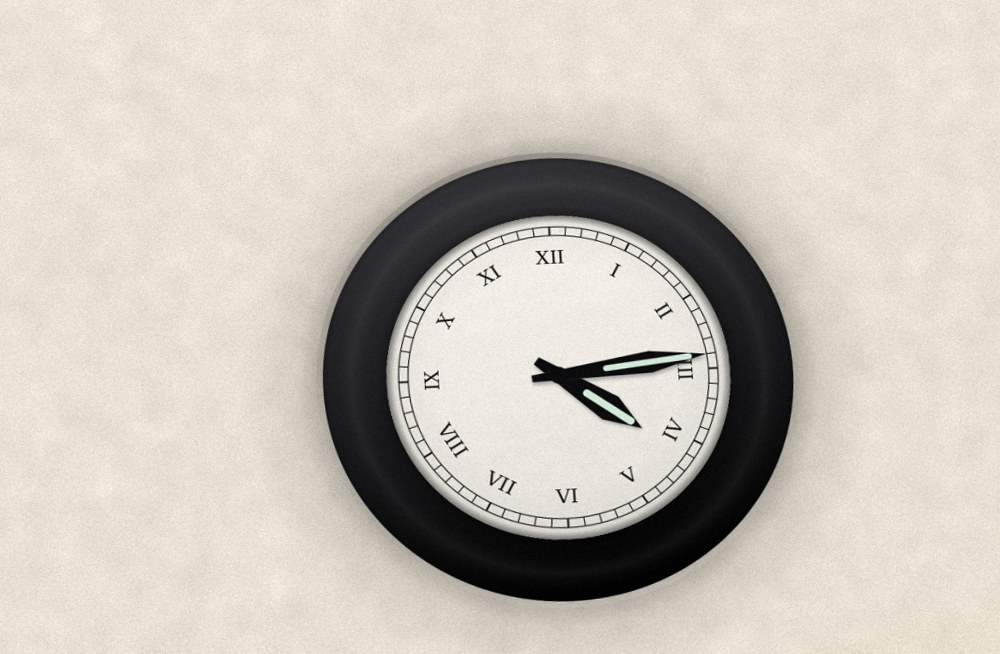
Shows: h=4 m=14
